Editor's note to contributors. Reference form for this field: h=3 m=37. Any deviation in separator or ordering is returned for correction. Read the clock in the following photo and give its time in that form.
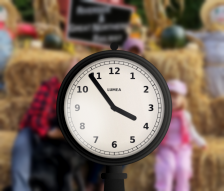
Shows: h=3 m=54
